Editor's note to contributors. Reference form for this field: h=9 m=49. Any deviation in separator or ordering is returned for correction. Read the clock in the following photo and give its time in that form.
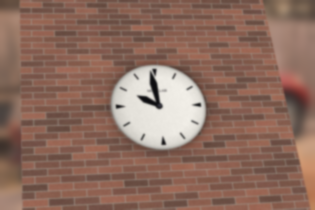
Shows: h=9 m=59
